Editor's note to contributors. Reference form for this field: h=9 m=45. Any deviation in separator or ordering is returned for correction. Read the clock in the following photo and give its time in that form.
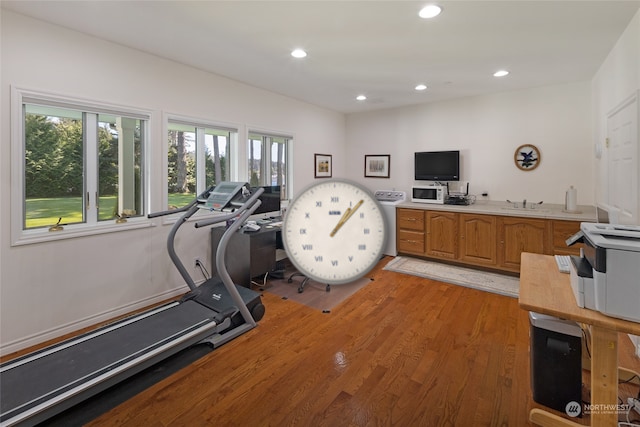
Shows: h=1 m=7
